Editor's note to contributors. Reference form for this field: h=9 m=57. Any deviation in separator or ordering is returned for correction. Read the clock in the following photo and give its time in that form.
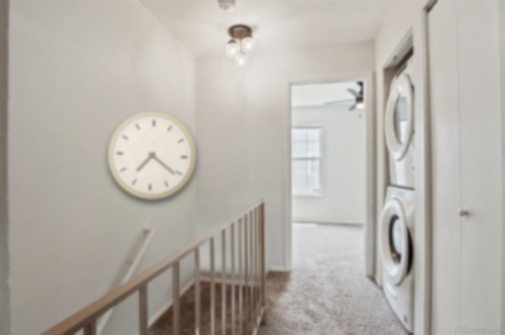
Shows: h=7 m=21
